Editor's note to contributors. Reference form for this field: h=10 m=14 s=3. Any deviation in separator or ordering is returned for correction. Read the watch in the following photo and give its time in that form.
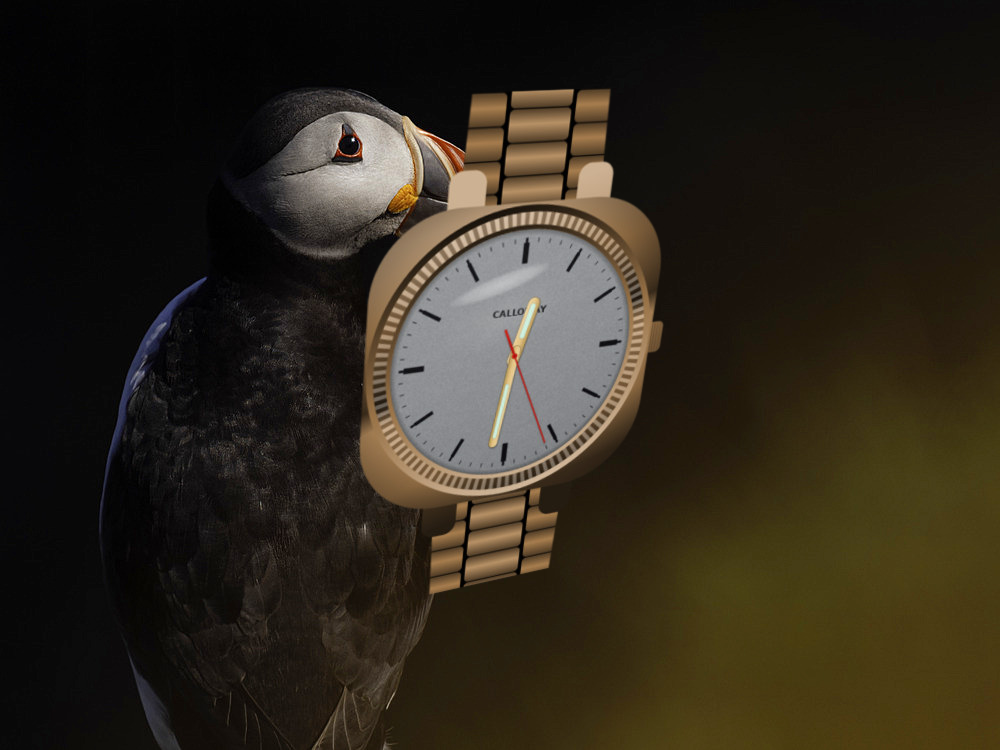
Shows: h=12 m=31 s=26
